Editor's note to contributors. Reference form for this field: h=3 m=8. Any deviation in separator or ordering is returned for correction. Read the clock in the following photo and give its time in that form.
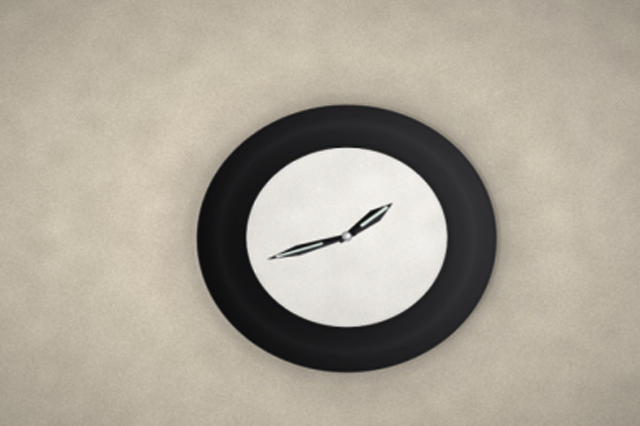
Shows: h=1 m=42
